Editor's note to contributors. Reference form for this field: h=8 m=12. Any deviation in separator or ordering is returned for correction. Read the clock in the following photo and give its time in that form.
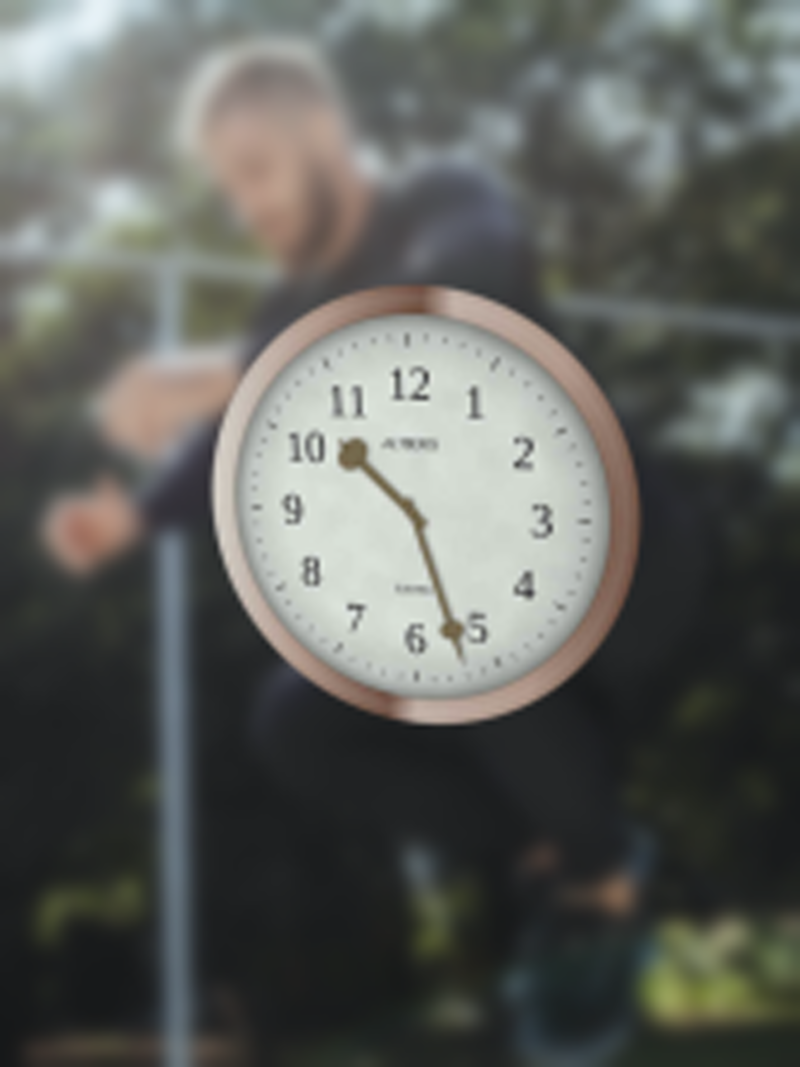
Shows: h=10 m=27
